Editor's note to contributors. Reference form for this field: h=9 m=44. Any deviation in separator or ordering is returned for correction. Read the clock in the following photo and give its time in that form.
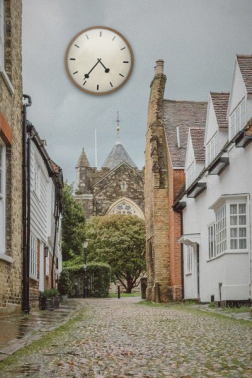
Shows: h=4 m=36
